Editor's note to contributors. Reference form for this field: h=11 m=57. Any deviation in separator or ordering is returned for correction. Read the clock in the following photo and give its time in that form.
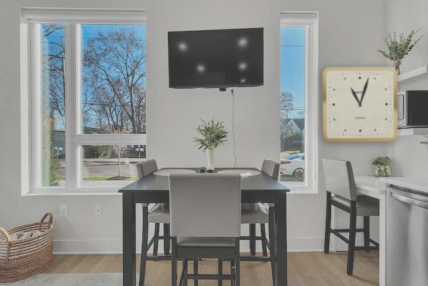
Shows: h=11 m=3
